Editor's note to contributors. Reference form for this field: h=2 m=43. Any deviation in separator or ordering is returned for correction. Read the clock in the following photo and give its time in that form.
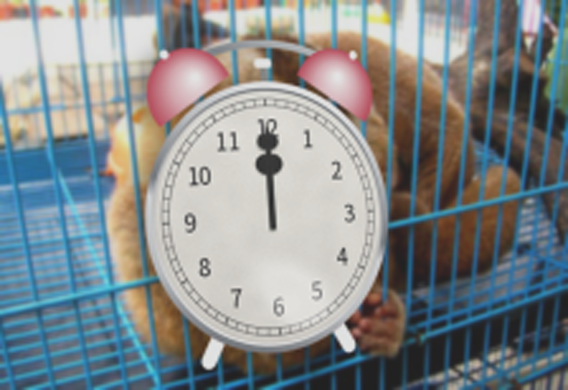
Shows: h=12 m=0
